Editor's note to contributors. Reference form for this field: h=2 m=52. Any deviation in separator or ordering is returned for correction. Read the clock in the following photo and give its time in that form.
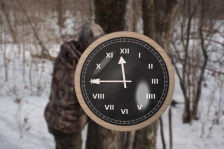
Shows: h=11 m=45
